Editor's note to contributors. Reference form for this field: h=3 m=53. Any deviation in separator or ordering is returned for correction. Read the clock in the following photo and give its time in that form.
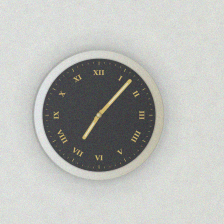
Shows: h=7 m=7
